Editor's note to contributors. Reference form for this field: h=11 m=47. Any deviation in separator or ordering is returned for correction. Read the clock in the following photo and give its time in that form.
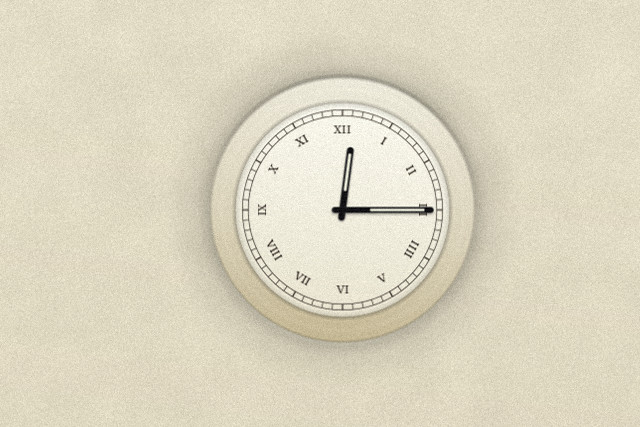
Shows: h=12 m=15
